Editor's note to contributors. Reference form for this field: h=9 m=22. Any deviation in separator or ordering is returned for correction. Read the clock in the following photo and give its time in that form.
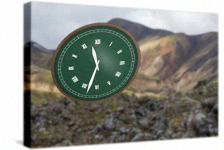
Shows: h=11 m=33
